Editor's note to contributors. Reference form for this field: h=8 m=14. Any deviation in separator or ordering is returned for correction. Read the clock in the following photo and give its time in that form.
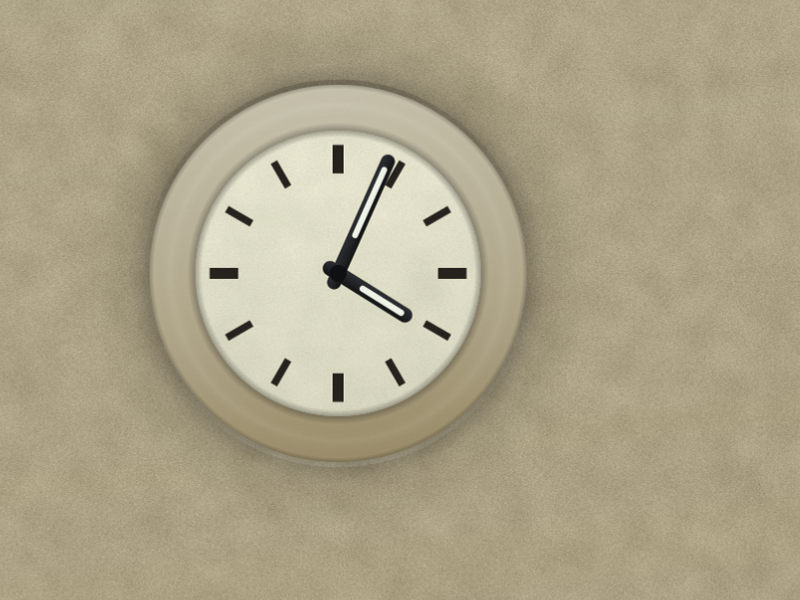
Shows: h=4 m=4
